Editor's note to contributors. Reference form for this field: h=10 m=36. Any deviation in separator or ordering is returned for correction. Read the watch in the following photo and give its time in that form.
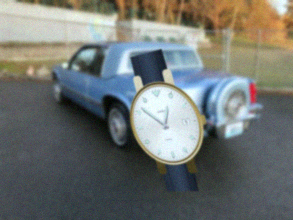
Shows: h=12 m=52
